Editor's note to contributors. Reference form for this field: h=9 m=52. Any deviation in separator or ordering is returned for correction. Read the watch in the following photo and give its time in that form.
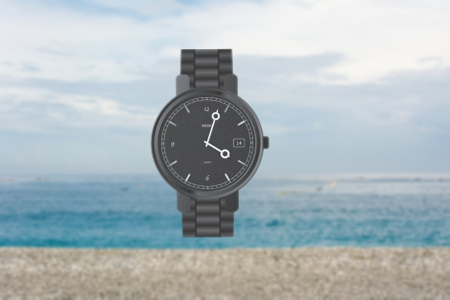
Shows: h=4 m=3
